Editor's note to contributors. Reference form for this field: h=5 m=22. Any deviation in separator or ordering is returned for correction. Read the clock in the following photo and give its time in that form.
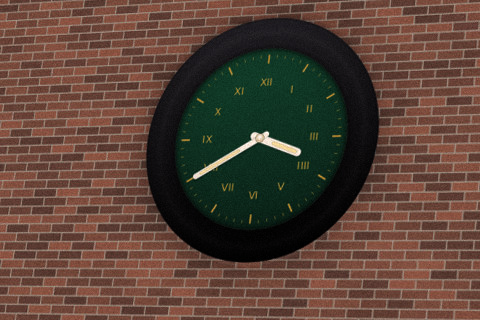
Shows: h=3 m=40
